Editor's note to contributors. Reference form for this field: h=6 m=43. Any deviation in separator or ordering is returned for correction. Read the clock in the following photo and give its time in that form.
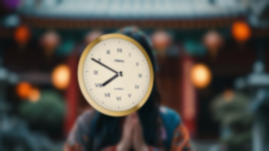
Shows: h=7 m=49
